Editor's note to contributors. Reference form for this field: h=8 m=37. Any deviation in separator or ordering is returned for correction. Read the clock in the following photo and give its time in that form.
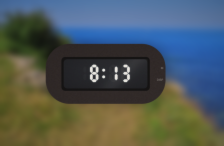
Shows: h=8 m=13
